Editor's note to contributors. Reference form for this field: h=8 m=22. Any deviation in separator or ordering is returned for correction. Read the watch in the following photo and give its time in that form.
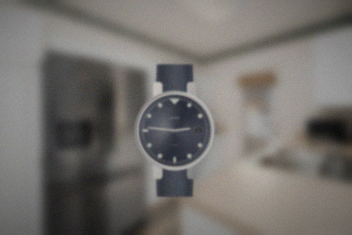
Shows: h=2 m=46
